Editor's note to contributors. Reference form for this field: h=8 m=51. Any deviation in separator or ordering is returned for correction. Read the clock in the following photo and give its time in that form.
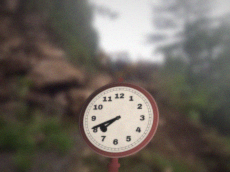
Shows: h=7 m=41
